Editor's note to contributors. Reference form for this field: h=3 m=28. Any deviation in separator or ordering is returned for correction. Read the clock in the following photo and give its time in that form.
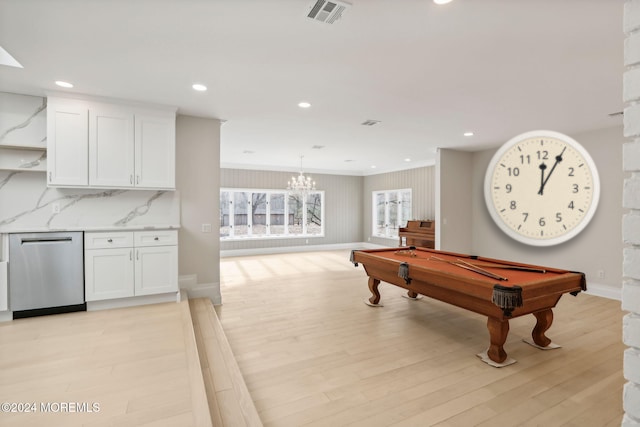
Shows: h=12 m=5
